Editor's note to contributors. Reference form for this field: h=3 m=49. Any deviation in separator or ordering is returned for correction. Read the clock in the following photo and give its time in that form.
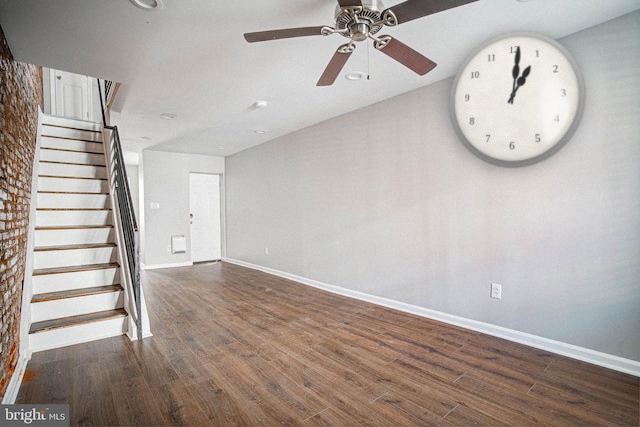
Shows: h=1 m=1
